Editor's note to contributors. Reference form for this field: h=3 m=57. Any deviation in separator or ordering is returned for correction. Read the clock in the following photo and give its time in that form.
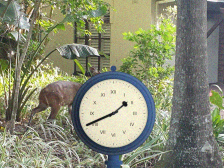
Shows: h=1 m=41
